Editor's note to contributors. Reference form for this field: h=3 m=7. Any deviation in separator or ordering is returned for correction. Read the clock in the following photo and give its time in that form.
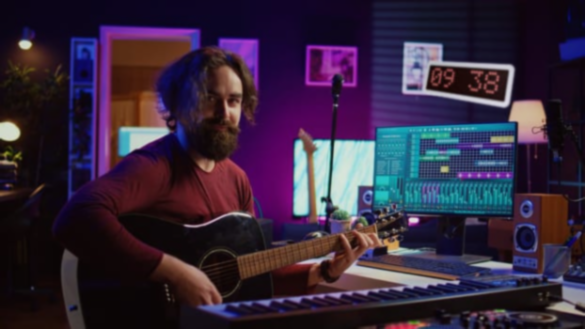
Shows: h=9 m=38
